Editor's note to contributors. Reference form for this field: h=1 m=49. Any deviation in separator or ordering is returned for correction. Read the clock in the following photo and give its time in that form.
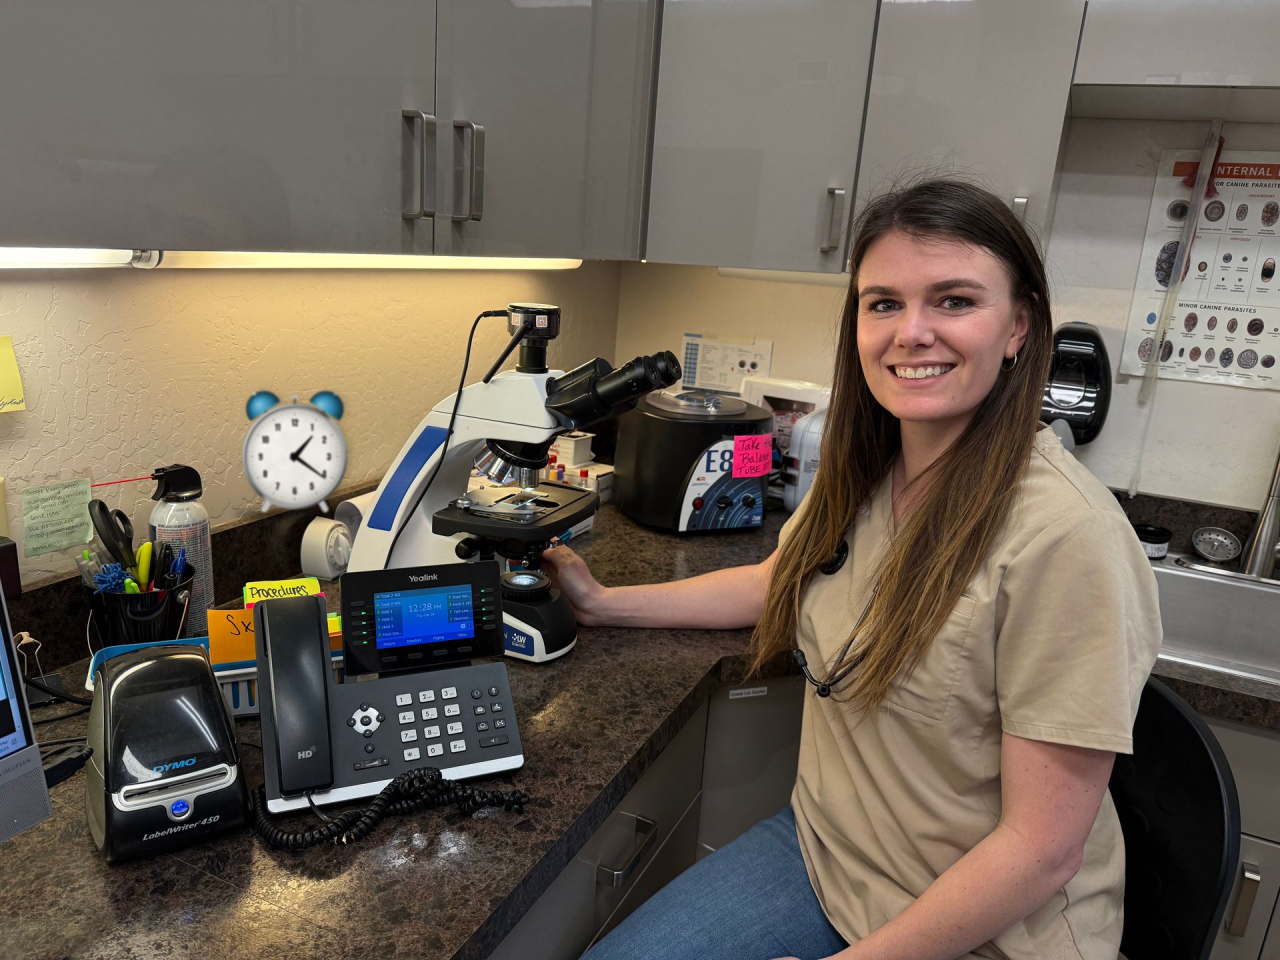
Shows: h=1 m=21
